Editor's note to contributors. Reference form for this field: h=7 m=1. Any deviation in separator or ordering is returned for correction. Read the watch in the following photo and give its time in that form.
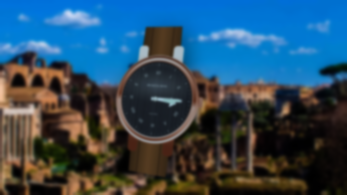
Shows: h=3 m=15
